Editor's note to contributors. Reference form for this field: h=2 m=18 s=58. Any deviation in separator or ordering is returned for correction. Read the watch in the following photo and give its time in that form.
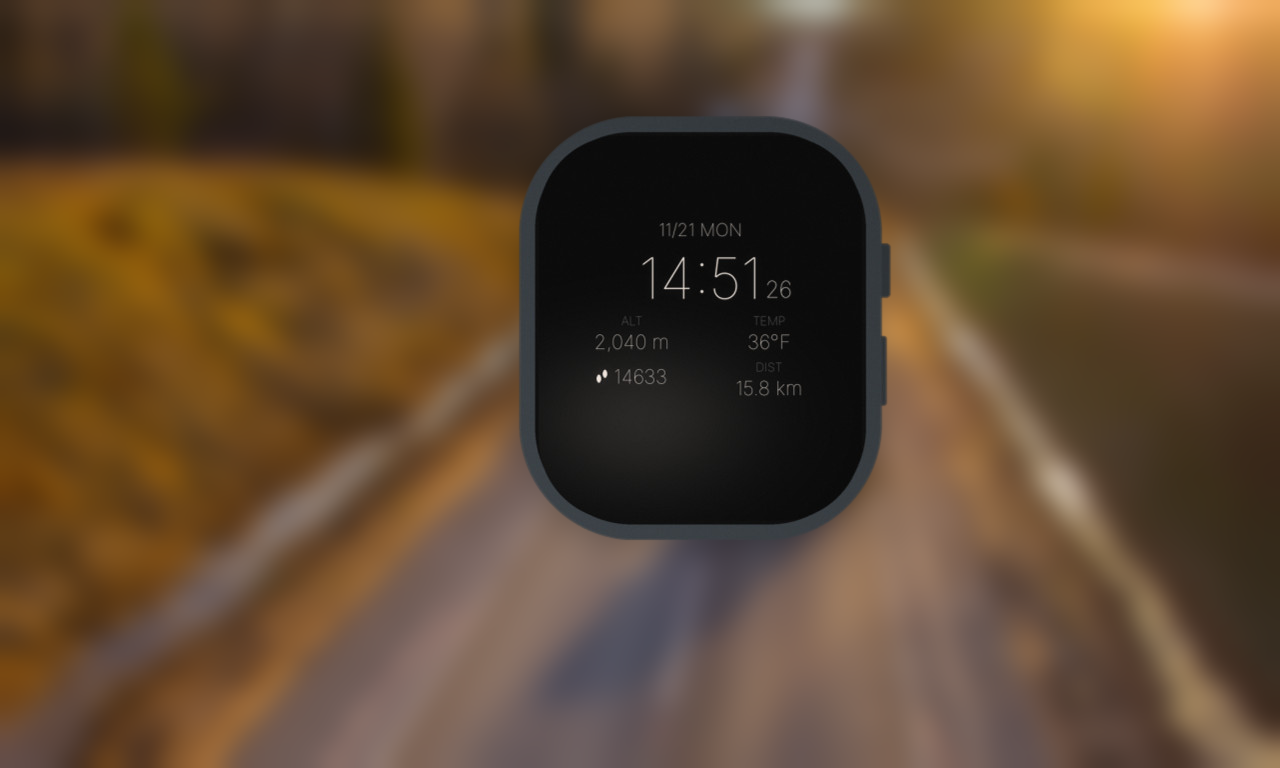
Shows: h=14 m=51 s=26
